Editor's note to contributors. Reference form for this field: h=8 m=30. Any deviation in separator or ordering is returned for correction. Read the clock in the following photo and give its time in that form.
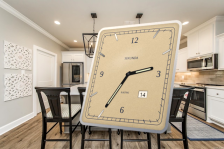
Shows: h=2 m=35
